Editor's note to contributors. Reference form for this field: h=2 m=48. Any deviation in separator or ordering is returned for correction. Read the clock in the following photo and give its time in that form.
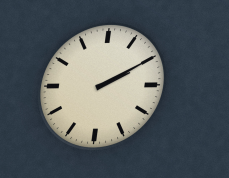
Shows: h=2 m=10
